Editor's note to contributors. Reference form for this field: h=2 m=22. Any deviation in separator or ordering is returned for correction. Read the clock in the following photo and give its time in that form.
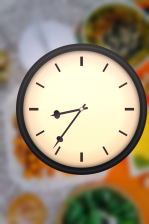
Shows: h=8 m=36
